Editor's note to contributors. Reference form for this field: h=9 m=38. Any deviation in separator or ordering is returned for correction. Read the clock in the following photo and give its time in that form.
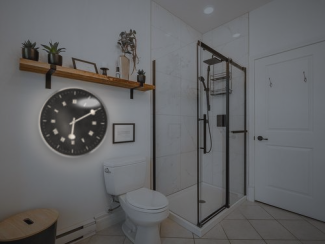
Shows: h=6 m=10
